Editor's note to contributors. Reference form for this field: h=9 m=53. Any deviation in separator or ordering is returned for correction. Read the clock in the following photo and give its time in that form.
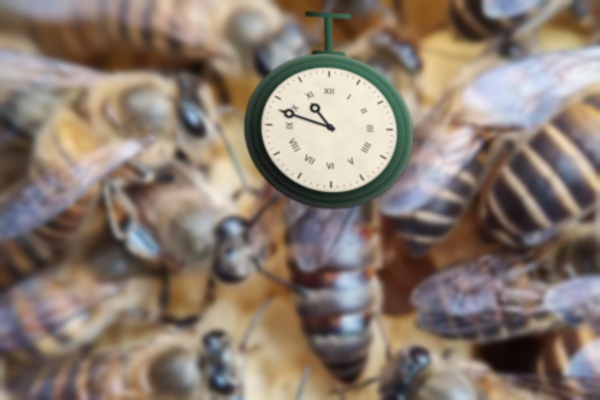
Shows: h=10 m=48
